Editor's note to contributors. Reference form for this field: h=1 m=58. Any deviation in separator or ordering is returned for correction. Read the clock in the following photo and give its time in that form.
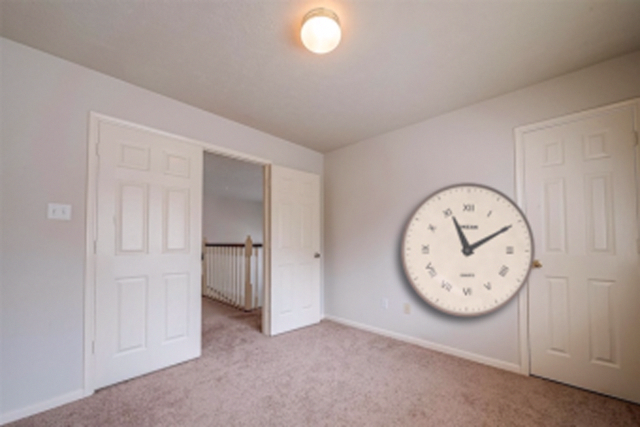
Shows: h=11 m=10
